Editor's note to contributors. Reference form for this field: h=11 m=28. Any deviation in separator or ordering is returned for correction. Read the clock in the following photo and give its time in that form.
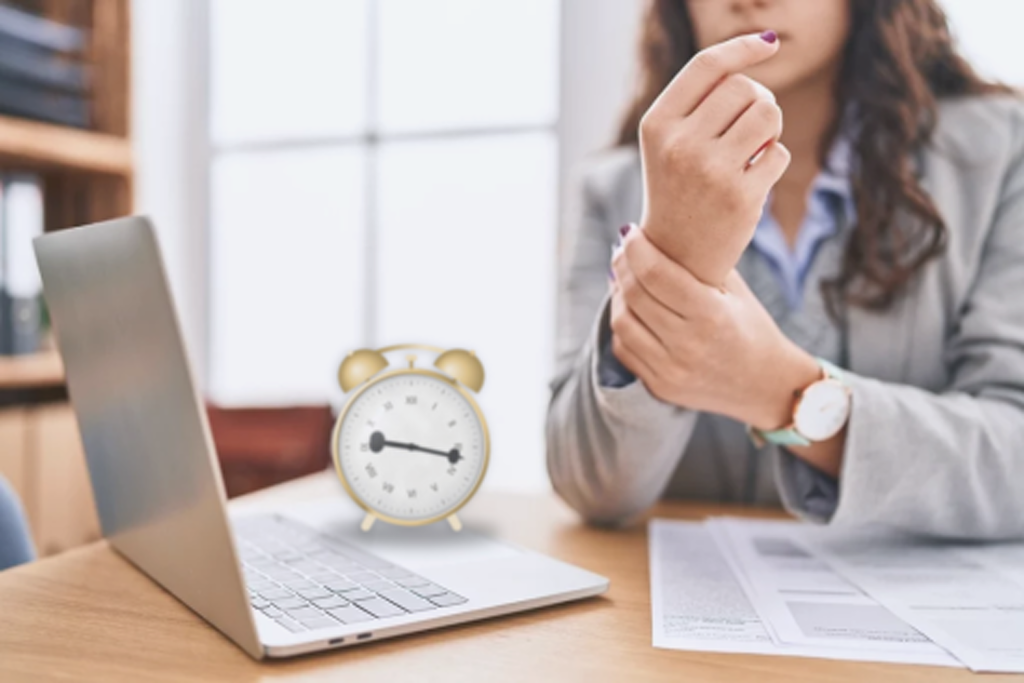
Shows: h=9 m=17
